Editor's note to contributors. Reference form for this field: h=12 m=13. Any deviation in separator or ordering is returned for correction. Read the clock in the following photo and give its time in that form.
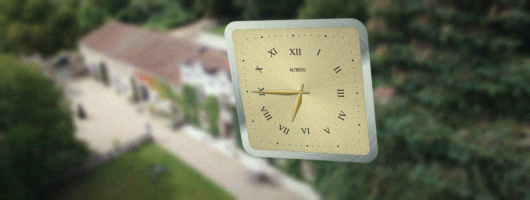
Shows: h=6 m=45
